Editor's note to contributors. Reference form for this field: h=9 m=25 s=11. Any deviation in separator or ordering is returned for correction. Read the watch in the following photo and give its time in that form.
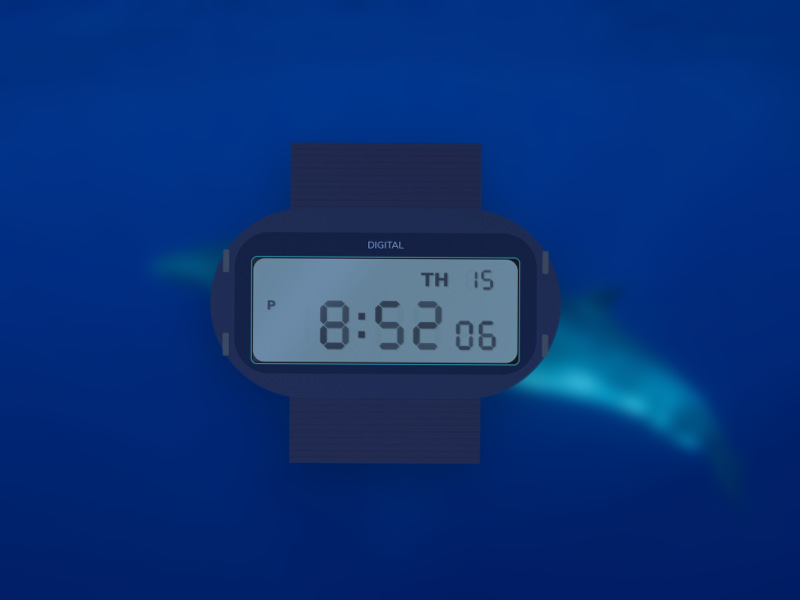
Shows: h=8 m=52 s=6
